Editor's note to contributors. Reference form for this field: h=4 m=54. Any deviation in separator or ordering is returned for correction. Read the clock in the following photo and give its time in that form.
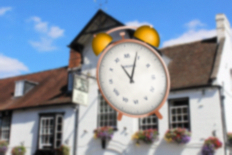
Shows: h=11 m=4
